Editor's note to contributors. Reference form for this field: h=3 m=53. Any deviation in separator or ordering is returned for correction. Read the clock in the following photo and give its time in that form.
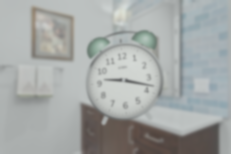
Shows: h=9 m=18
